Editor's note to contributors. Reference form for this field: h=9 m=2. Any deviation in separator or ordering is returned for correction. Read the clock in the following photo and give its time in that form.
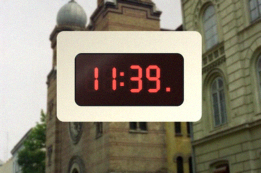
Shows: h=11 m=39
